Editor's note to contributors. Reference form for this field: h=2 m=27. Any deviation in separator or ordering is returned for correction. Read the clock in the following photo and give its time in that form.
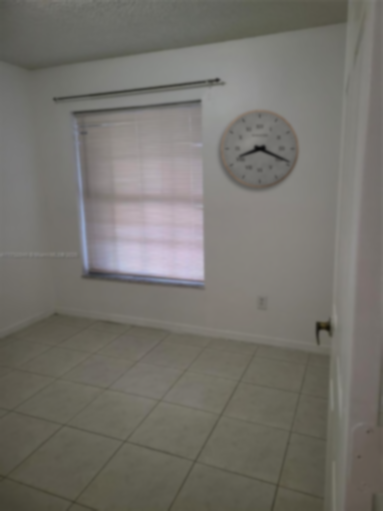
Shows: h=8 m=19
